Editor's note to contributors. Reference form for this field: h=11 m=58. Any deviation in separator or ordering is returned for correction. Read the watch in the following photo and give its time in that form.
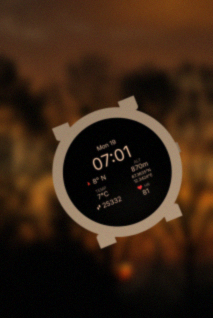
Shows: h=7 m=1
